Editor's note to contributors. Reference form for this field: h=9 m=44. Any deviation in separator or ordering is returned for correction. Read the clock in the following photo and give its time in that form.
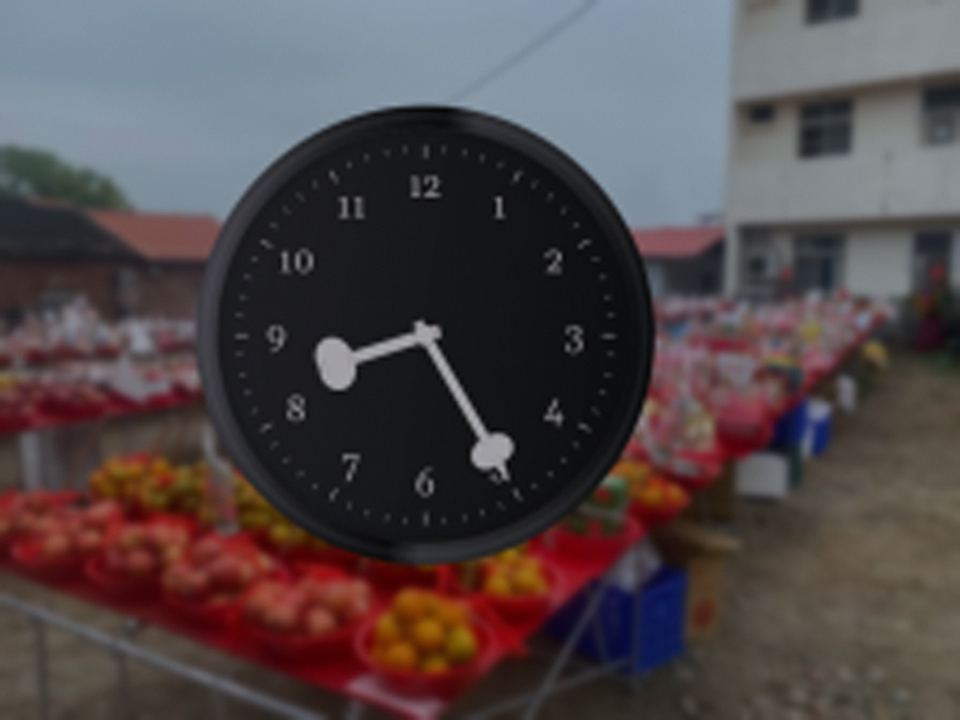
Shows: h=8 m=25
